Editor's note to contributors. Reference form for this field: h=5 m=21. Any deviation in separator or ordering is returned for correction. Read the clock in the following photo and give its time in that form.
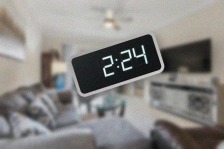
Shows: h=2 m=24
